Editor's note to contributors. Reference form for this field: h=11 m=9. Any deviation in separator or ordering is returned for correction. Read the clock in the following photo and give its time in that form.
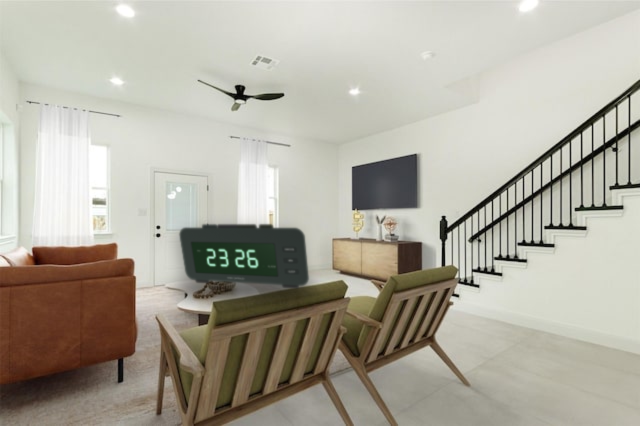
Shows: h=23 m=26
